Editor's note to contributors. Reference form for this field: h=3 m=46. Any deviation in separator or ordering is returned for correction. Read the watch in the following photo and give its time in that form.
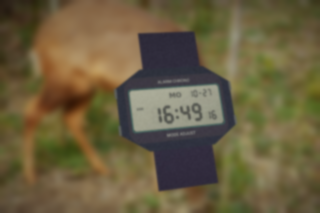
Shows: h=16 m=49
